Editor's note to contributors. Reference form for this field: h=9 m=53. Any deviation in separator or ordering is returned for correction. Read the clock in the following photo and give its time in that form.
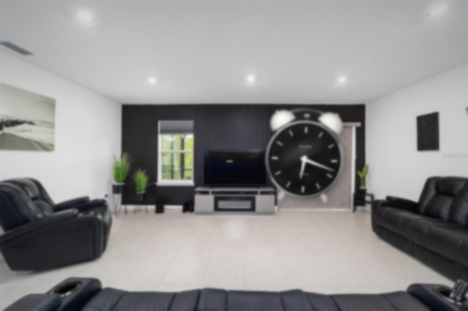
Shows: h=6 m=18
